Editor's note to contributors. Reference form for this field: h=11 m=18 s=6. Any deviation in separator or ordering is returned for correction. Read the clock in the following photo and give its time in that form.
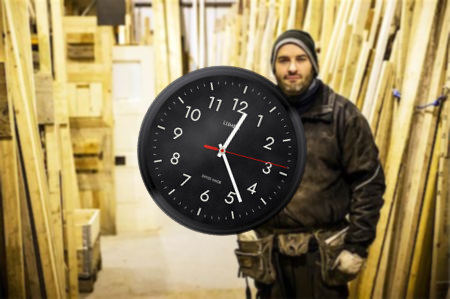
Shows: h=12 m=23 s=14
